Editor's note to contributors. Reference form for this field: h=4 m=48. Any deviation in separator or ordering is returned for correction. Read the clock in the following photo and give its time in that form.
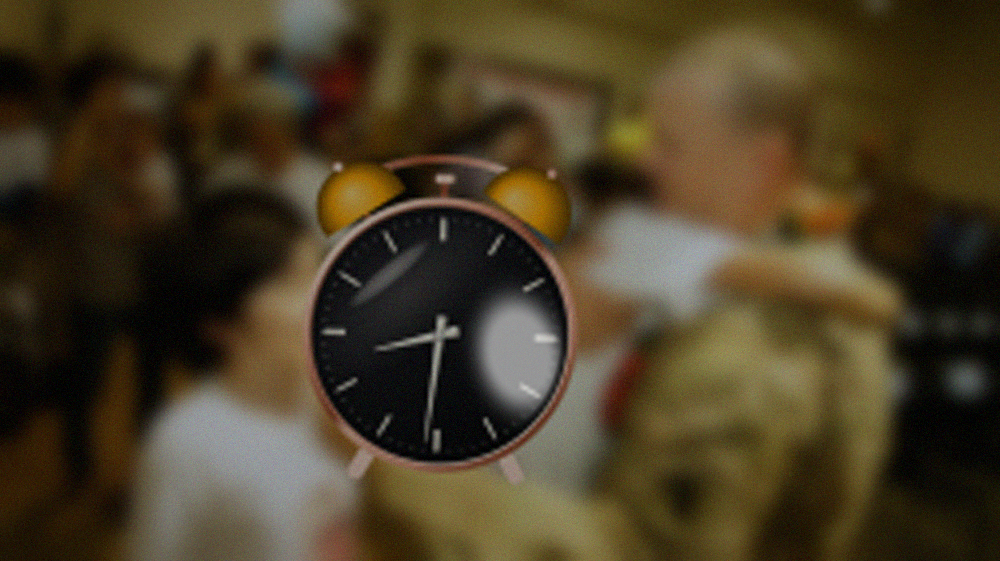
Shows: h=8 m=31
